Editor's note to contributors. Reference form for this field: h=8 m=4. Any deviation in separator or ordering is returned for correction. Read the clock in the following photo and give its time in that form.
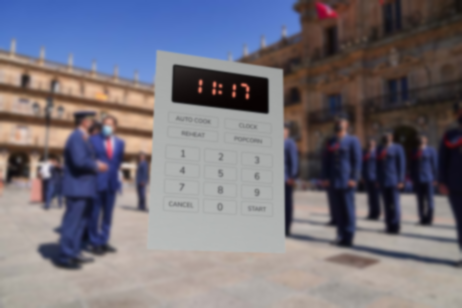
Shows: h=11 m=17
